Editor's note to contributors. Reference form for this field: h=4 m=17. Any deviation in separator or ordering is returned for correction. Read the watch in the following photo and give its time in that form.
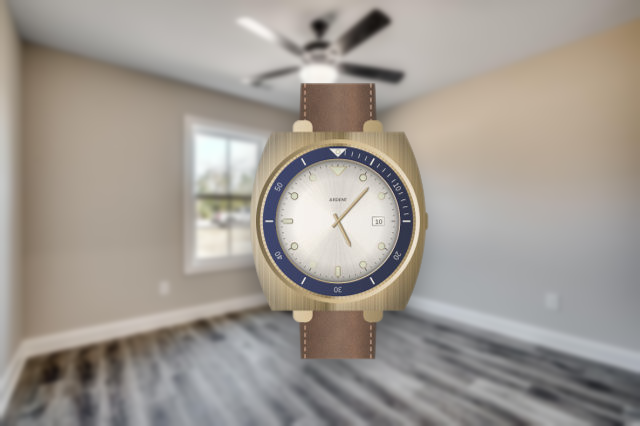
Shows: h=5 m=7
